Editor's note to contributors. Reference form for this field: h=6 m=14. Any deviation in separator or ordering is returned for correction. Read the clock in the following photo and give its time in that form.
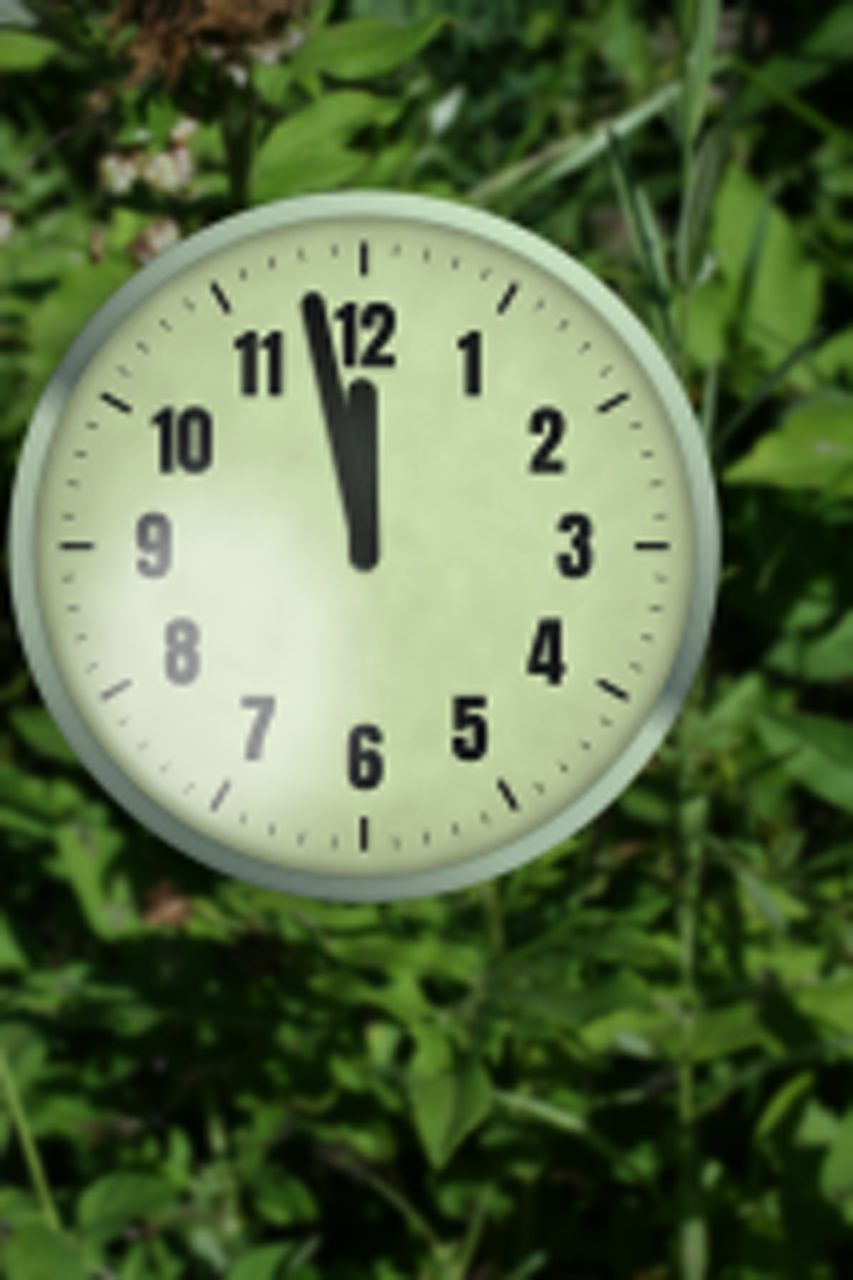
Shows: h=11 m=58
